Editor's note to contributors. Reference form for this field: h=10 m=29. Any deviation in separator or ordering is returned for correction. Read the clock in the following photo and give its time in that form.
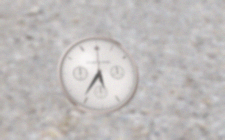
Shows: h=5 m=36
